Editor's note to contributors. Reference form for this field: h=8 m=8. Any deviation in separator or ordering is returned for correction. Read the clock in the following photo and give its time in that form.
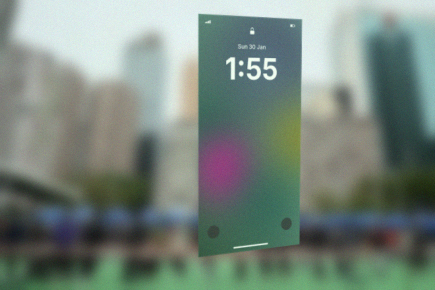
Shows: h=1 m=55
